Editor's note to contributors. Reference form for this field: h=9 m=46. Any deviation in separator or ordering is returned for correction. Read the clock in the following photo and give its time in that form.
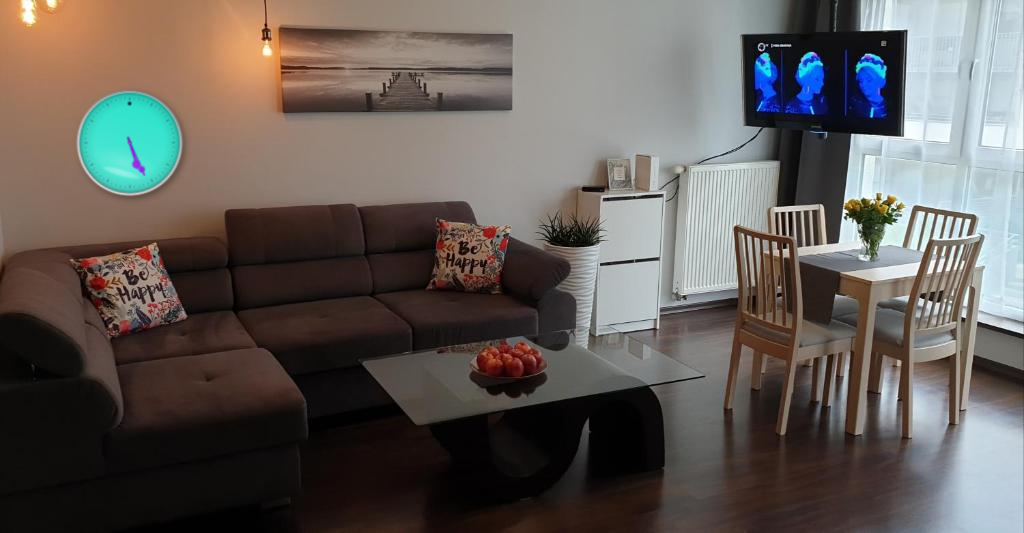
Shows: h=5 m=26
